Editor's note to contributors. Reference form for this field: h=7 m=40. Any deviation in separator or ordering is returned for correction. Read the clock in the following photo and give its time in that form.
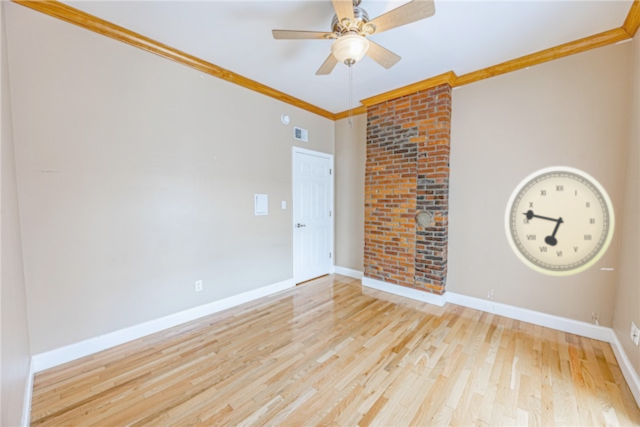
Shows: h=6 m=47
